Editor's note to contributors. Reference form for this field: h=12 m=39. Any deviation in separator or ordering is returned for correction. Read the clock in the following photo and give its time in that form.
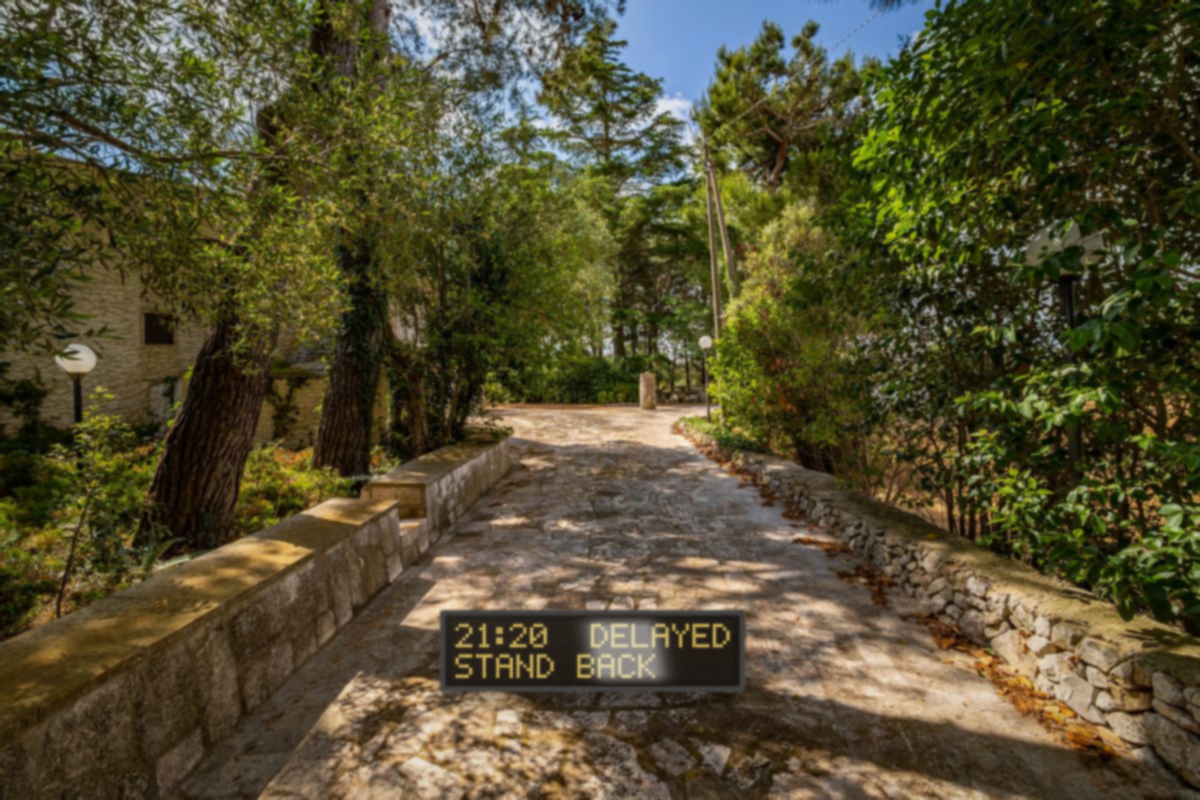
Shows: h=21 m=20
